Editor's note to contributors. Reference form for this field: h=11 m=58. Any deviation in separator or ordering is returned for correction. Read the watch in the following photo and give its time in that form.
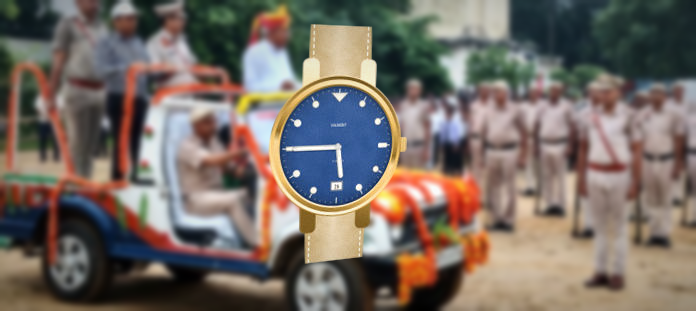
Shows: h=5 m=45
